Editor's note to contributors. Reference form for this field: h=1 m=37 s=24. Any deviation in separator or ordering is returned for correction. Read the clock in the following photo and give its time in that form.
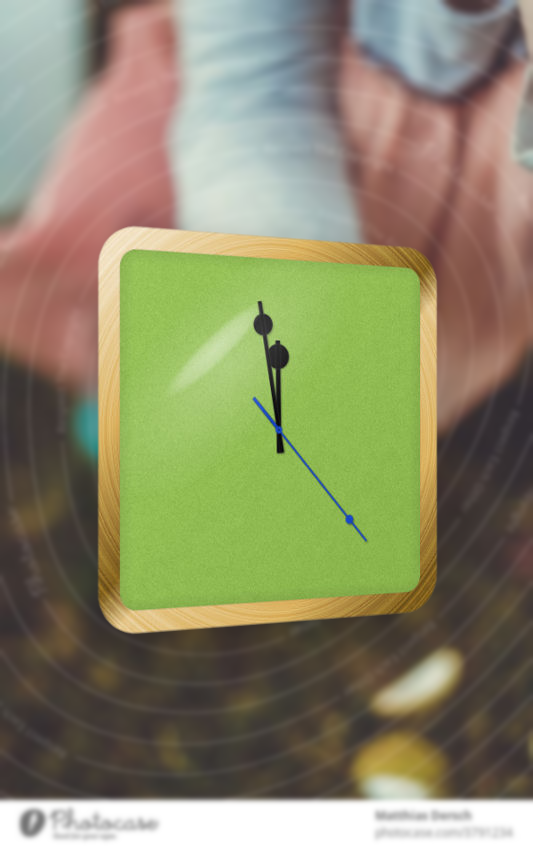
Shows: h=11 m=58 s=23
